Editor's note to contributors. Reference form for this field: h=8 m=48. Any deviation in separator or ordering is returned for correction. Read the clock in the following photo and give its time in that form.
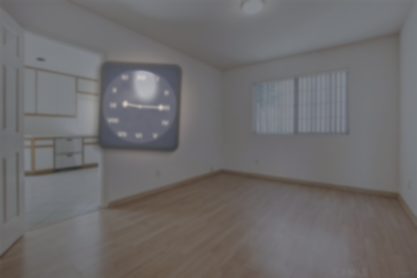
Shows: h=9 m=15
